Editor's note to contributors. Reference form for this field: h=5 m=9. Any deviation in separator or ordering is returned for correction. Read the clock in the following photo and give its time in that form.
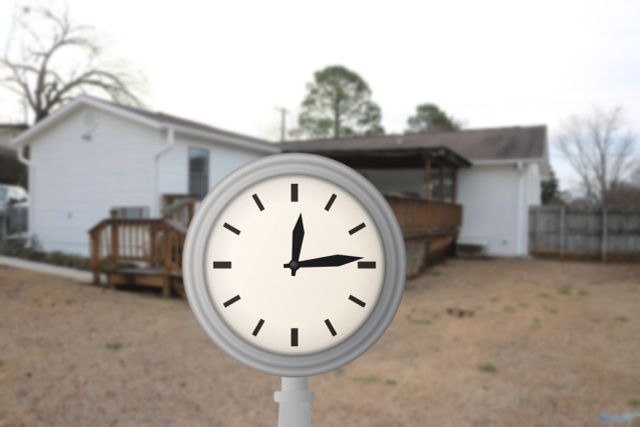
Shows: h=12 m=14
